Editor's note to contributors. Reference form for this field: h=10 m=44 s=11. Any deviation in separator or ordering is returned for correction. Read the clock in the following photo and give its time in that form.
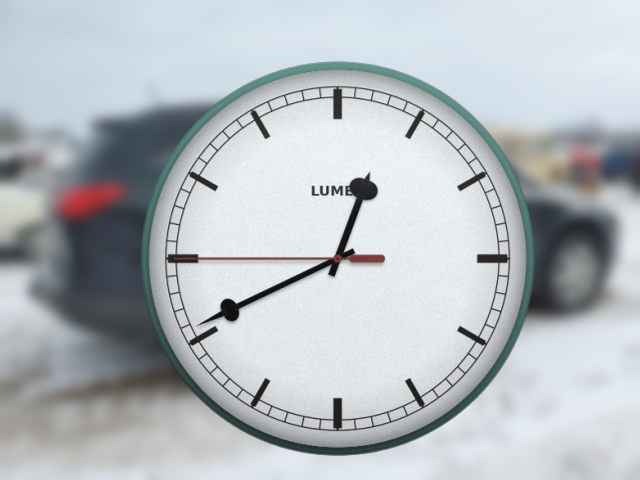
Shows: h=12 m=40 s=45
